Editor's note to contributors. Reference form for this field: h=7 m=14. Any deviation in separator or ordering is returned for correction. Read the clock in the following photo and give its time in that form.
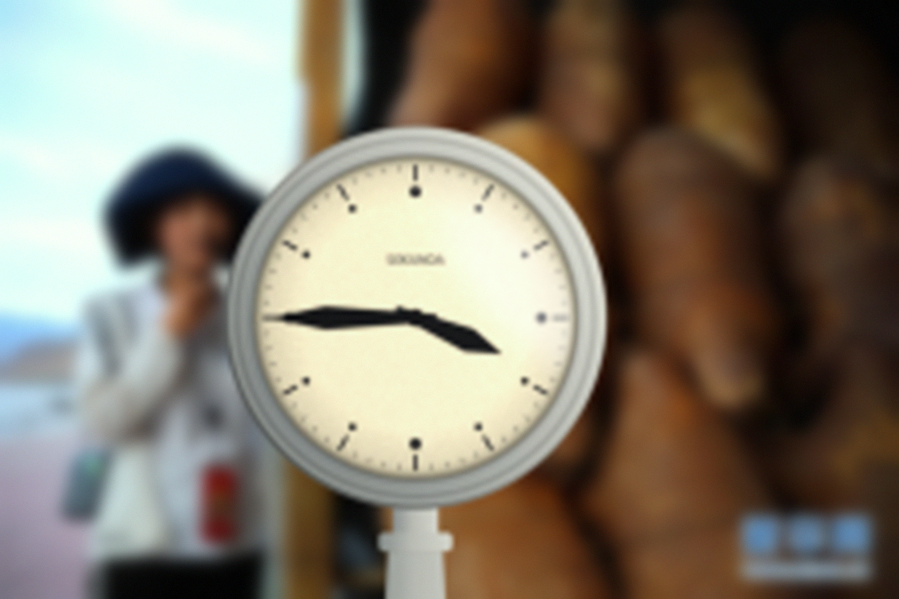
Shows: h=3 m=45
